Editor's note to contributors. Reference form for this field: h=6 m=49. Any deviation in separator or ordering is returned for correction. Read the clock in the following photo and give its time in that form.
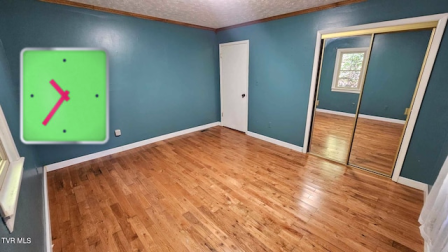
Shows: h=10 m=36
